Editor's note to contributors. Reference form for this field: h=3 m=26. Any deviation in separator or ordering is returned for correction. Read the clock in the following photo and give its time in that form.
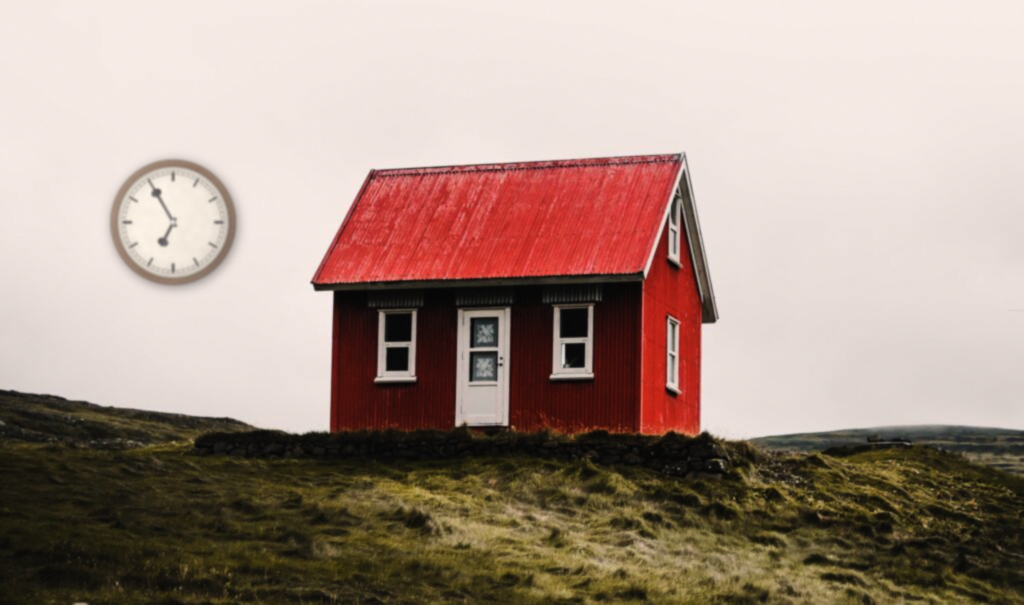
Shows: h=6 m=55
